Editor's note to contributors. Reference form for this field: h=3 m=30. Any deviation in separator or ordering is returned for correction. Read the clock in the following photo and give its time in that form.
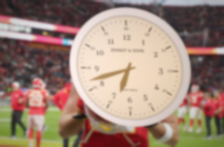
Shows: h=6 m=42
